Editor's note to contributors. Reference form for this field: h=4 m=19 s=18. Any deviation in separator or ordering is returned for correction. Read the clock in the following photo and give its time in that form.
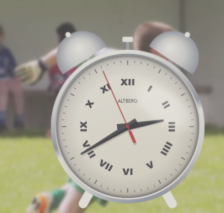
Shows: h=2 m=39 s=56
